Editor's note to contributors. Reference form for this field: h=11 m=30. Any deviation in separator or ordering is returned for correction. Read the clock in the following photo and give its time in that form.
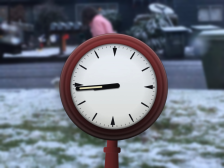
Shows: h=8 m=44
